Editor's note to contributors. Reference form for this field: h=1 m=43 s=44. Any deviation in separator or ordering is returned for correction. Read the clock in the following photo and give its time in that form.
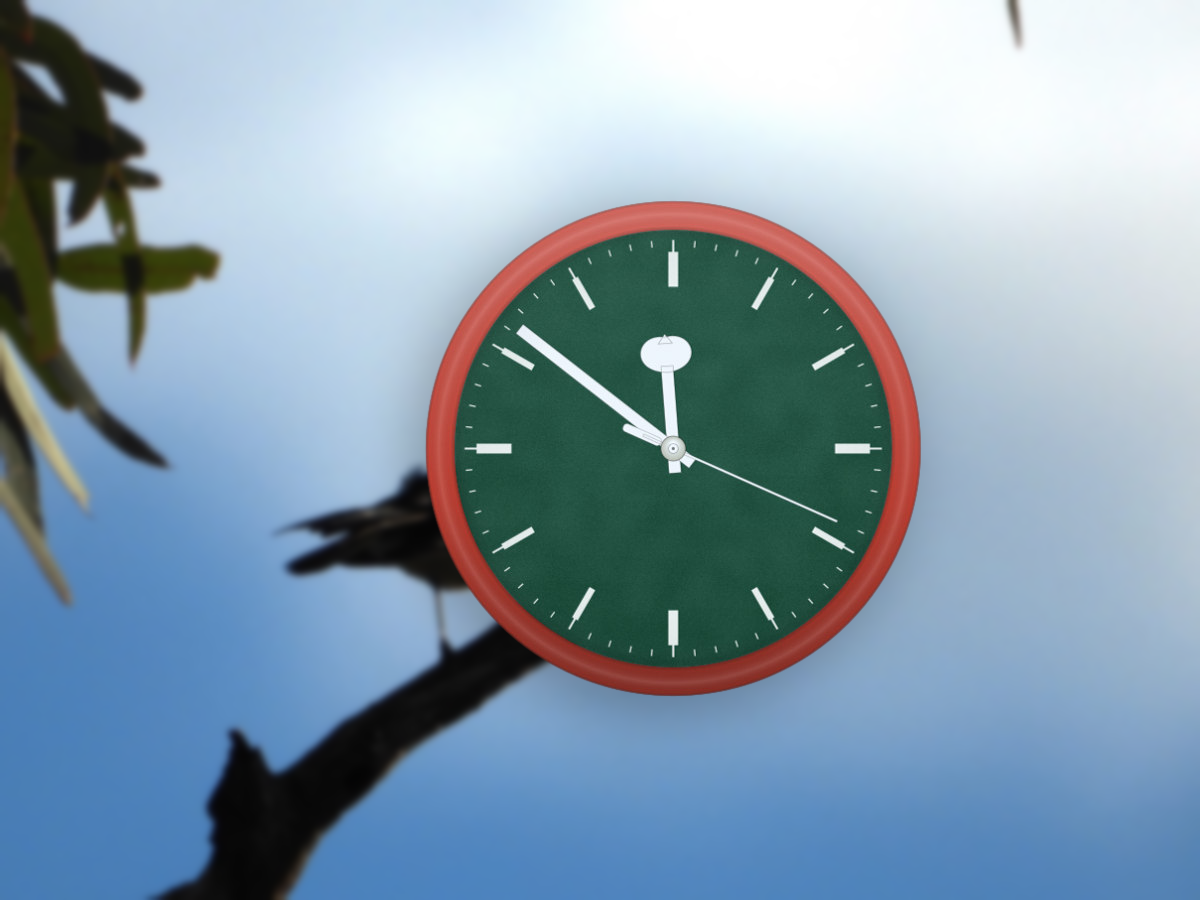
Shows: h=11 m=51 s=19
